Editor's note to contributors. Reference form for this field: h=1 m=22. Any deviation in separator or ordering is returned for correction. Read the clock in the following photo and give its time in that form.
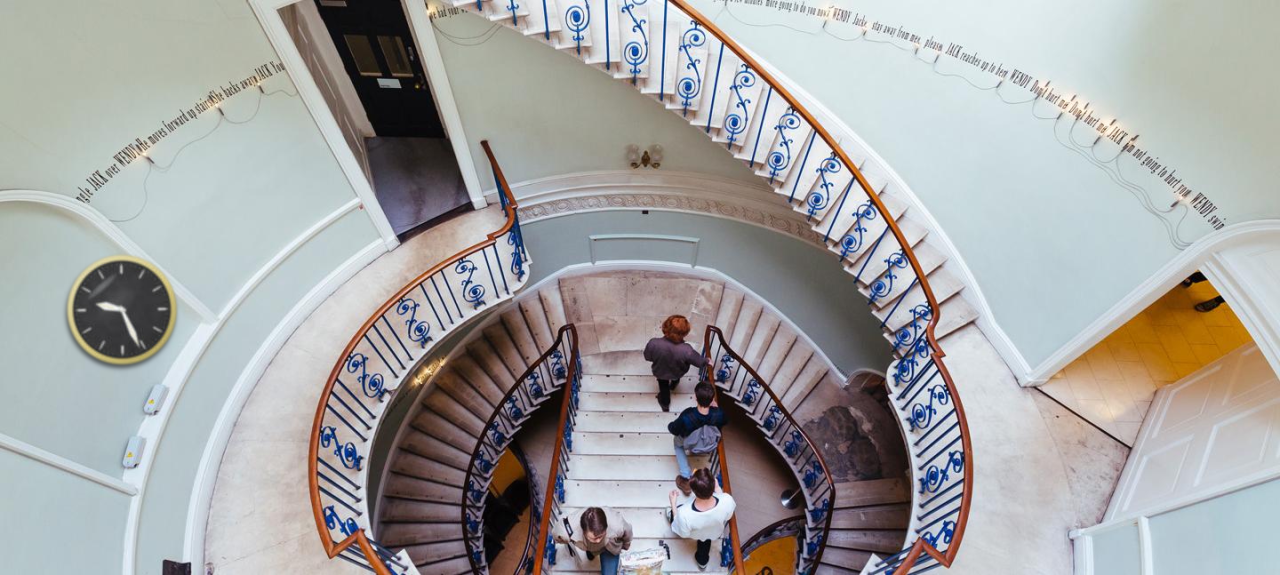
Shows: h=9 m=26
